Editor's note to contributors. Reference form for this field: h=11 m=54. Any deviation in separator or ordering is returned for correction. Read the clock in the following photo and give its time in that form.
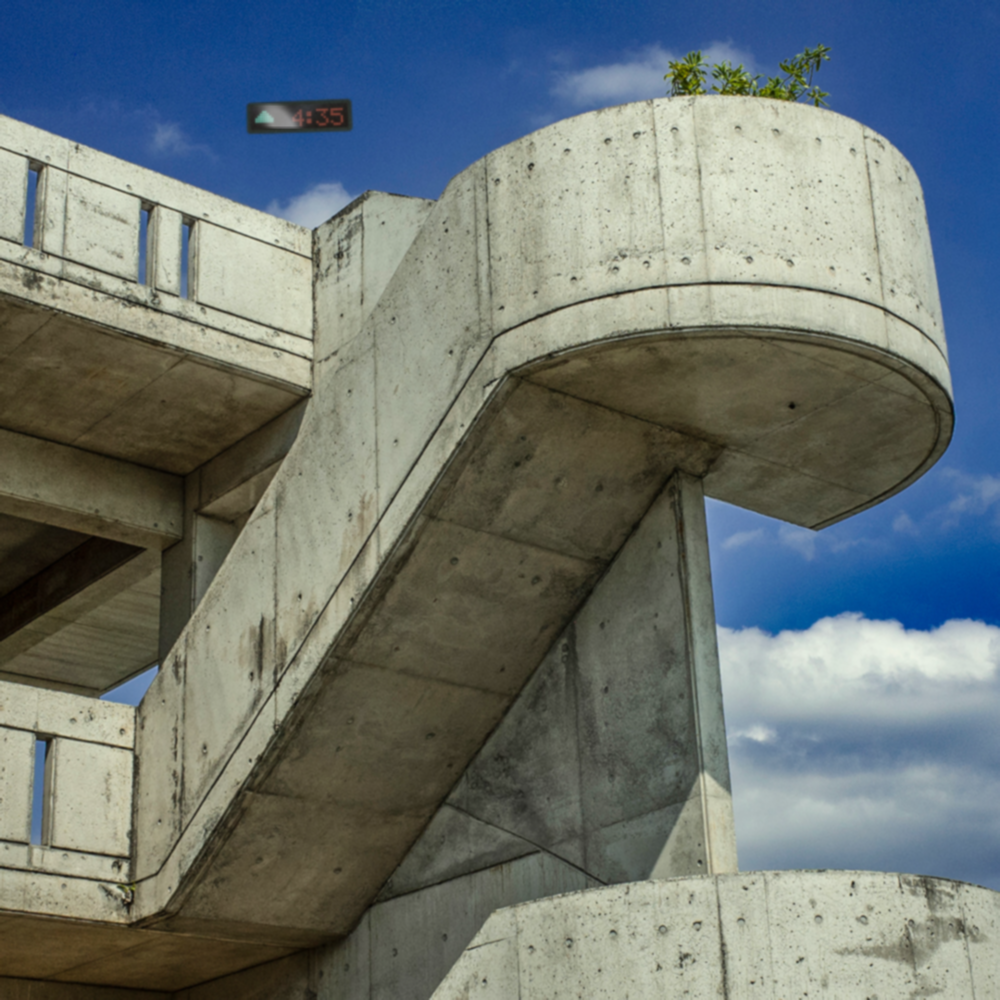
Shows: h=4 m=35
